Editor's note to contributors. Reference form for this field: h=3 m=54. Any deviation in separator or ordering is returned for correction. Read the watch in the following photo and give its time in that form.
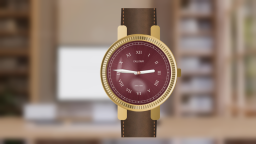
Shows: h=2 m=46
